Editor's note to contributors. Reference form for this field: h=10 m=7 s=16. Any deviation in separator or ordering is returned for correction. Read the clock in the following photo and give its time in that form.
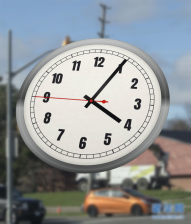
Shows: h=4 m=4 s=45
